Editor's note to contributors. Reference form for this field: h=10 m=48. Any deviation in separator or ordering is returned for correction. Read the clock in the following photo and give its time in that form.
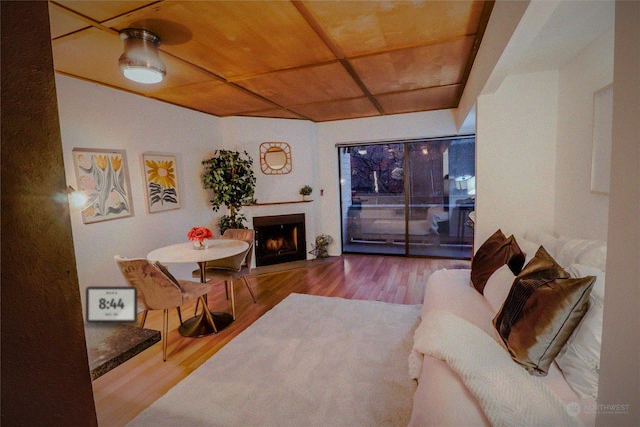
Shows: h=8 m=44
